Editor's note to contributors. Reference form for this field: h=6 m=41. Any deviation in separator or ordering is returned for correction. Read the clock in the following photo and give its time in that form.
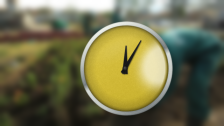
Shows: h=12 m=5
